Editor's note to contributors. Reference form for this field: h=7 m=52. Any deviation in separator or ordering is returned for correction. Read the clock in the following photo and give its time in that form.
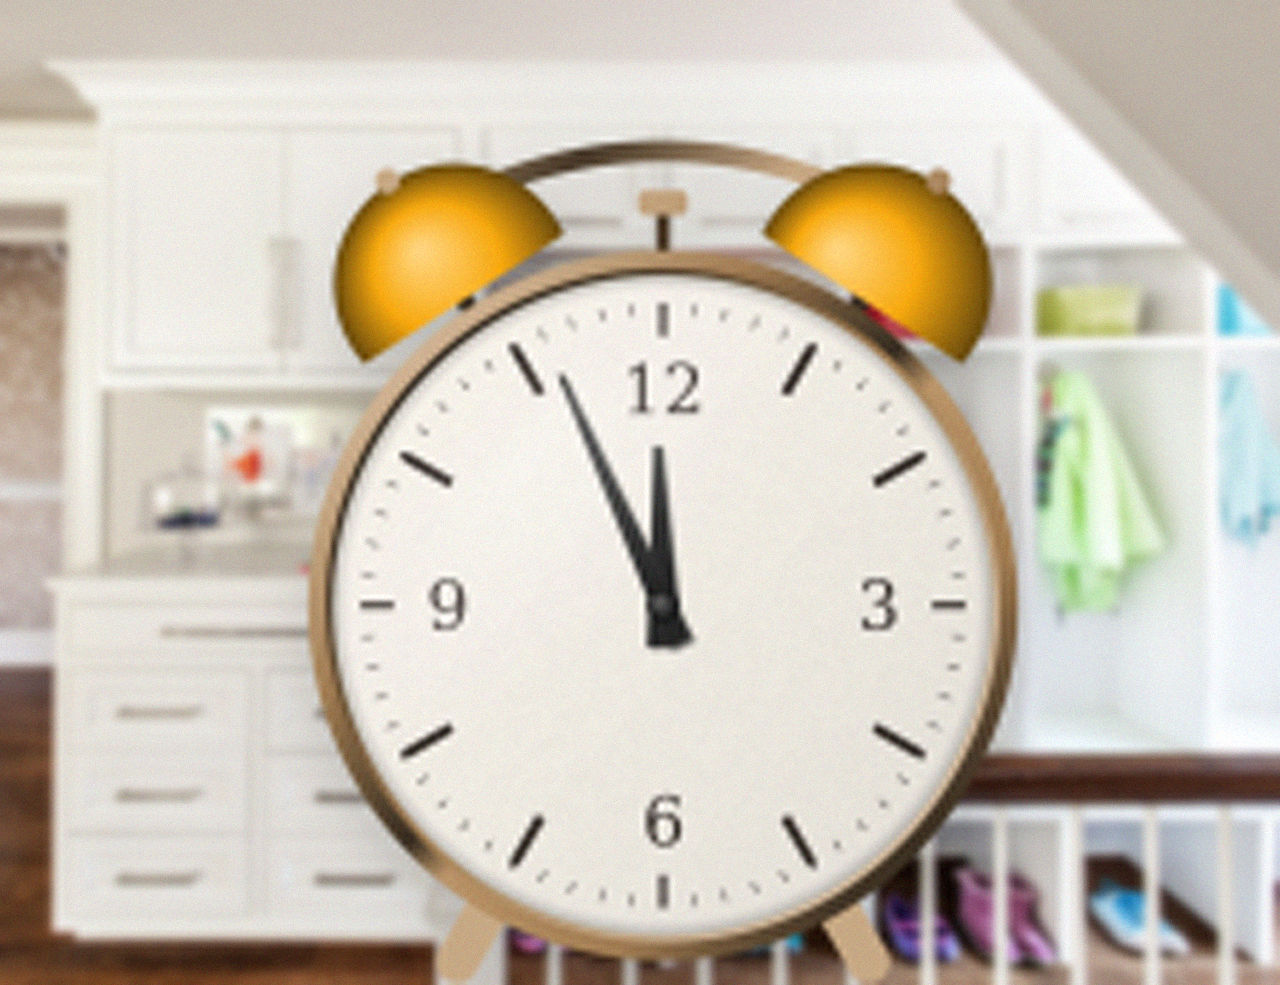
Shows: h=11 m=56
